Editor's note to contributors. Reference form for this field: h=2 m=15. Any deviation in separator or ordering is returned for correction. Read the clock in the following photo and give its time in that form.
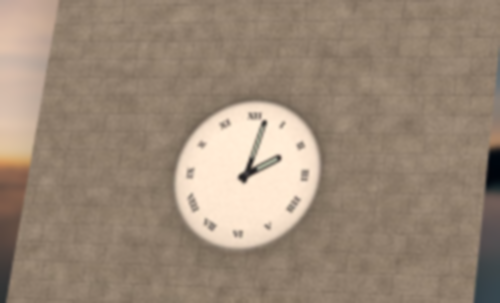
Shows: h=2 m=2
